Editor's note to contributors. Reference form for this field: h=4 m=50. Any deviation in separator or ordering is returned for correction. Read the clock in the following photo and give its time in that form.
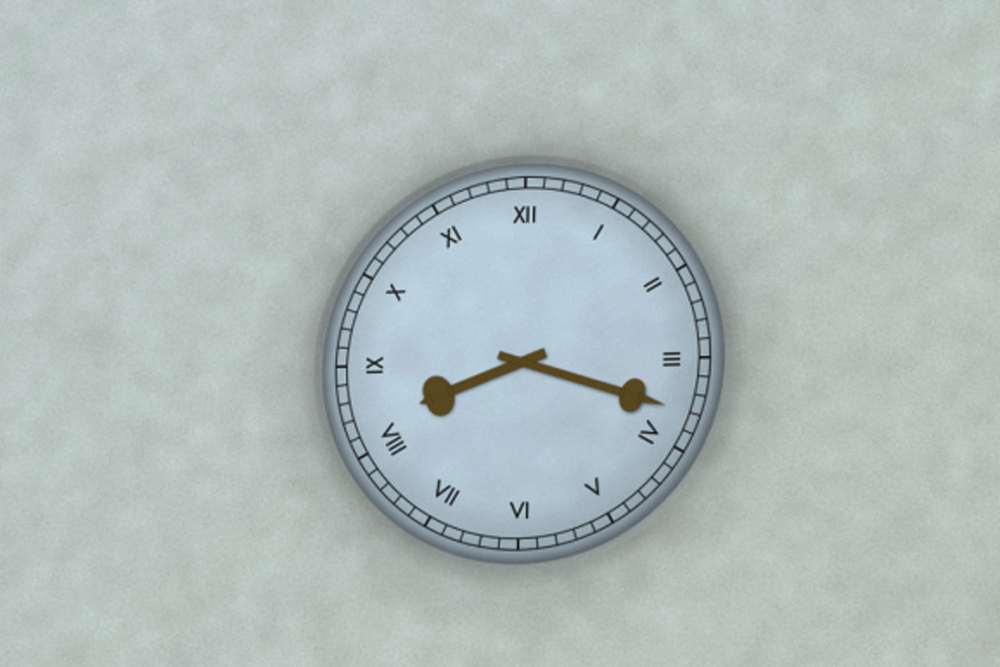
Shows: h=8 m=18
